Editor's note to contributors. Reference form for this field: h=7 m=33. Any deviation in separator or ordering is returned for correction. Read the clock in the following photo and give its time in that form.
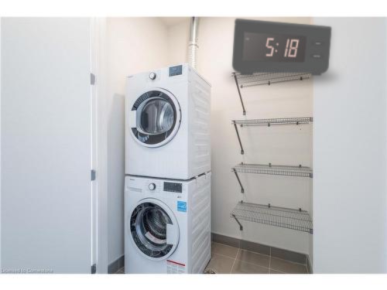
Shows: h=5 m=18
